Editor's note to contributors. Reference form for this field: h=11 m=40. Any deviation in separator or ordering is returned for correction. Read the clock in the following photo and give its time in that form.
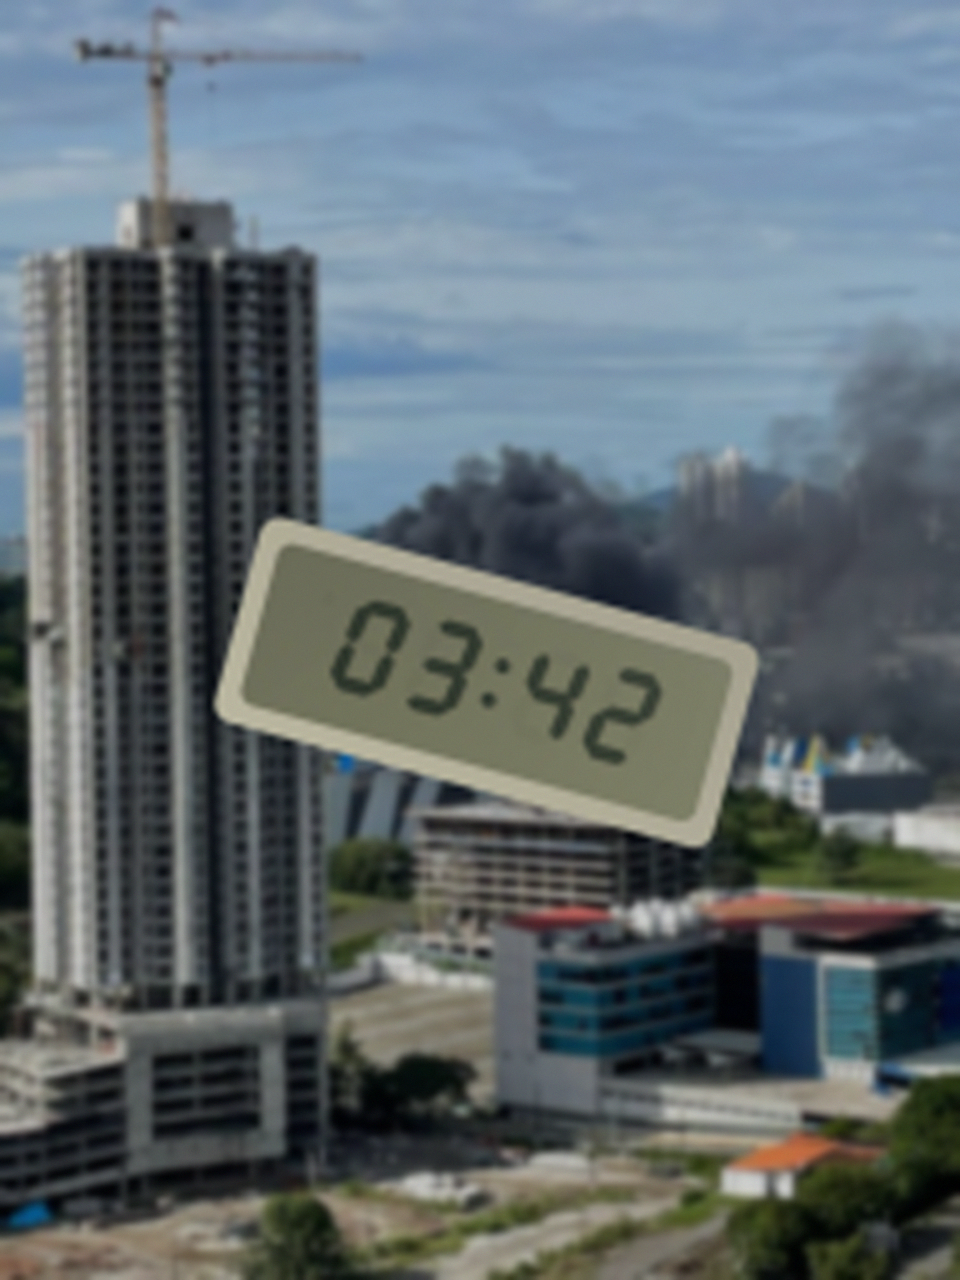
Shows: h=3 m=42
